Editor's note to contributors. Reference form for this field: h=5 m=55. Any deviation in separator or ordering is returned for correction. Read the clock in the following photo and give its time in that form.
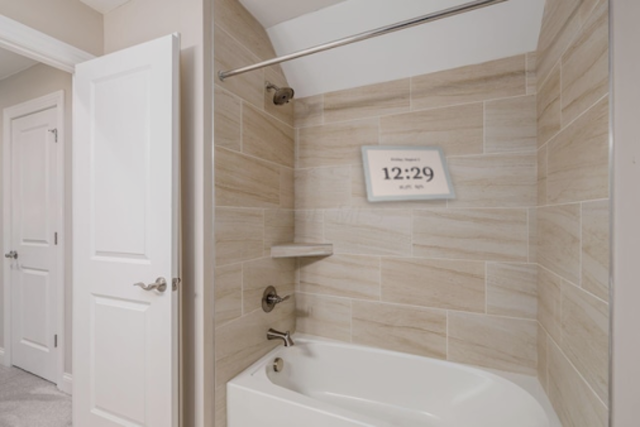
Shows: h=12 m=29
